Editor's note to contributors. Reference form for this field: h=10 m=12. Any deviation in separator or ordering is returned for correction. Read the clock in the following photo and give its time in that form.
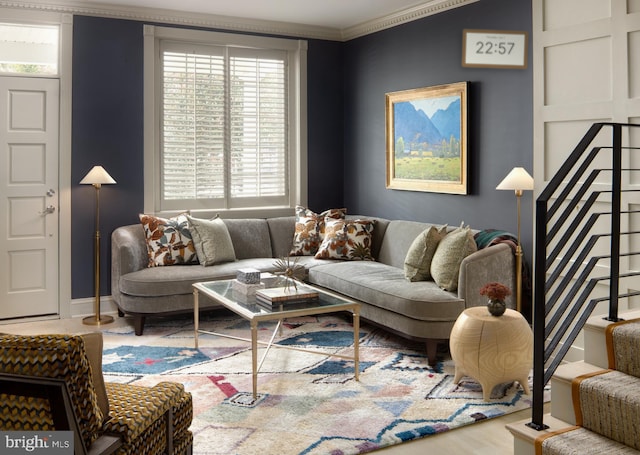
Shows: h=22 m=57
